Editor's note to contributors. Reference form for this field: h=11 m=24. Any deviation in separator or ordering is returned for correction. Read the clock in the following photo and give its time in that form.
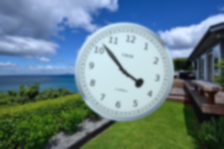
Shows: h=3 m=52
